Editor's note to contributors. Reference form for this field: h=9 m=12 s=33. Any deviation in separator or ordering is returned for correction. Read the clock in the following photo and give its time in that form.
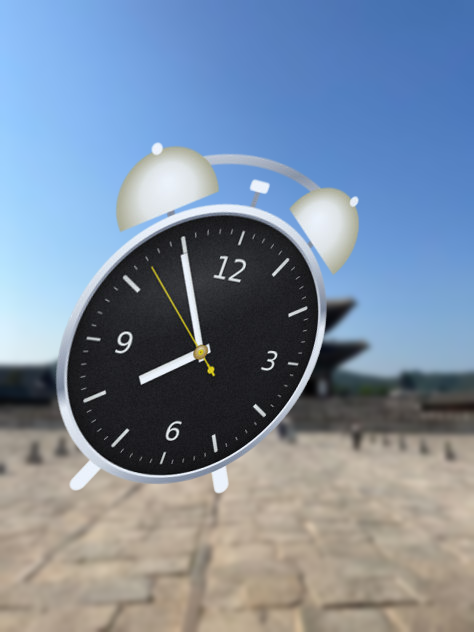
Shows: h=7 m=54 s=52
